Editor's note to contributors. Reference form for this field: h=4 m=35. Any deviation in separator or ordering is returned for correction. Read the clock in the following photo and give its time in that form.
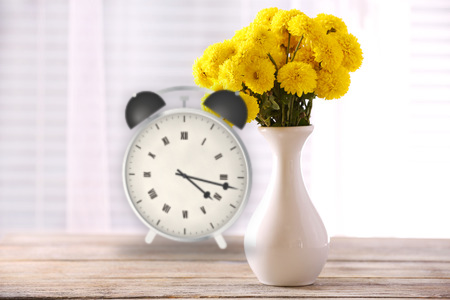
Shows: h=4 m=17
